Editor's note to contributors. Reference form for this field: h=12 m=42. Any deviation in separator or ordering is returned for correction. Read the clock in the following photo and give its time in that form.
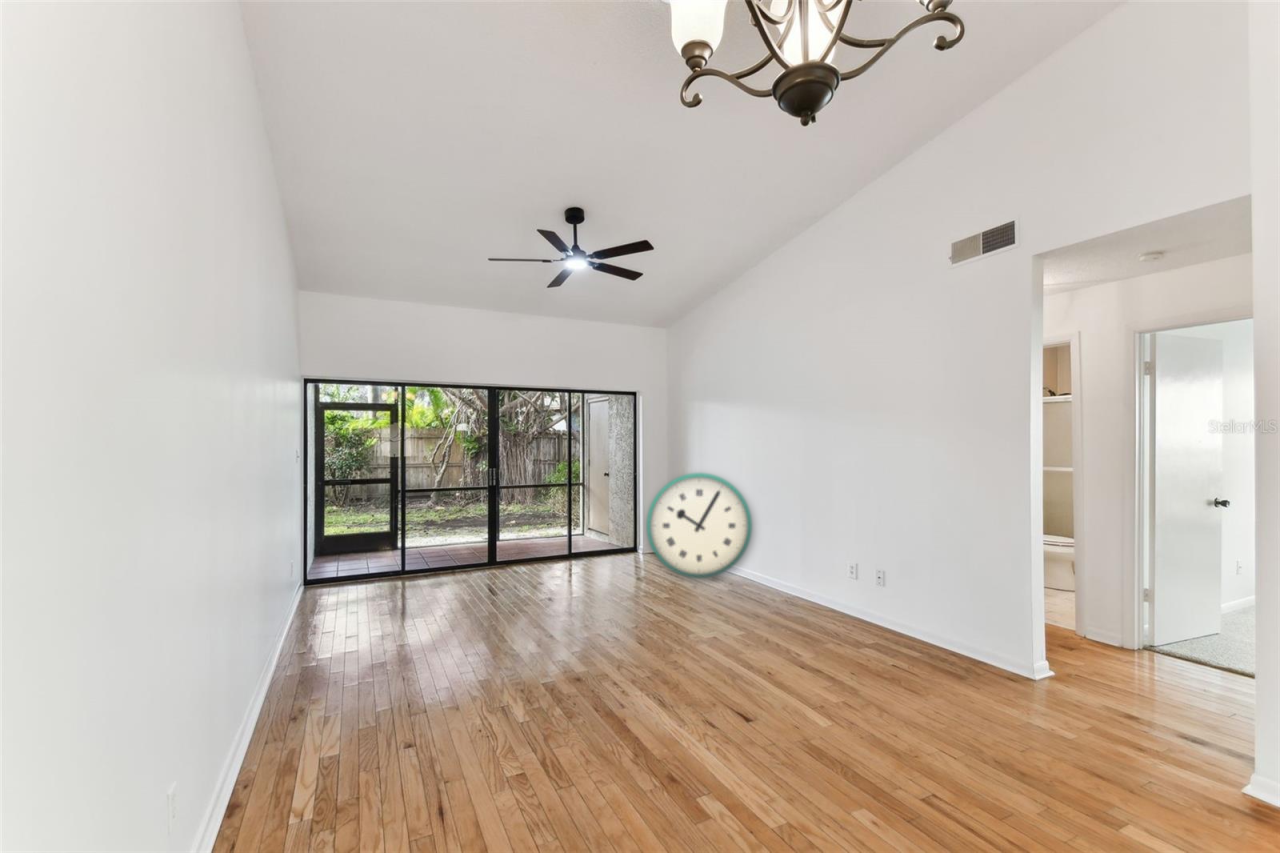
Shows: h=10 m=5
